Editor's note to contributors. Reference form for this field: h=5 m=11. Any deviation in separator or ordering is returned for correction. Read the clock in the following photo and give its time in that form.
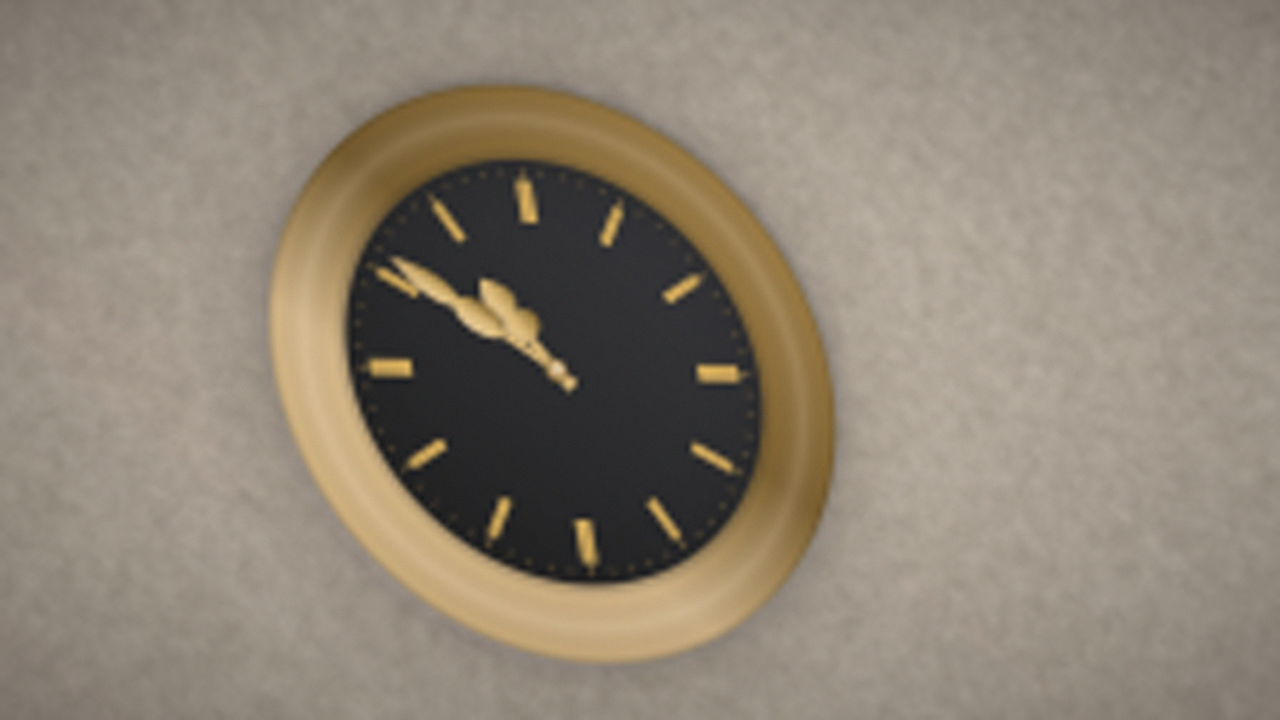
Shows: h=10 m=51
